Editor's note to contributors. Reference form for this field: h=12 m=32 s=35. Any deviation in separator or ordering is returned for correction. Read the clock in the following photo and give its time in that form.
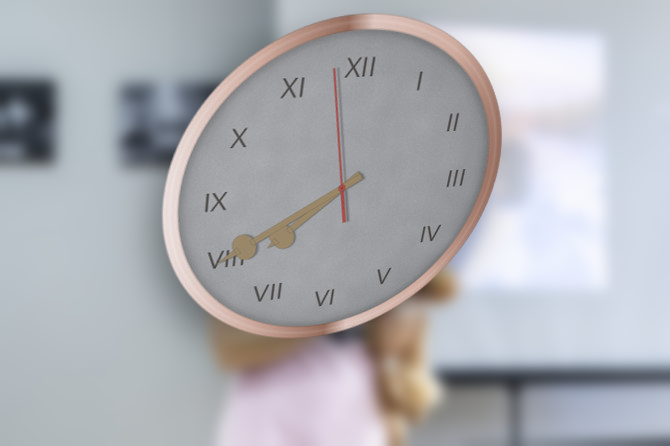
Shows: h=7 m=39 s=58
